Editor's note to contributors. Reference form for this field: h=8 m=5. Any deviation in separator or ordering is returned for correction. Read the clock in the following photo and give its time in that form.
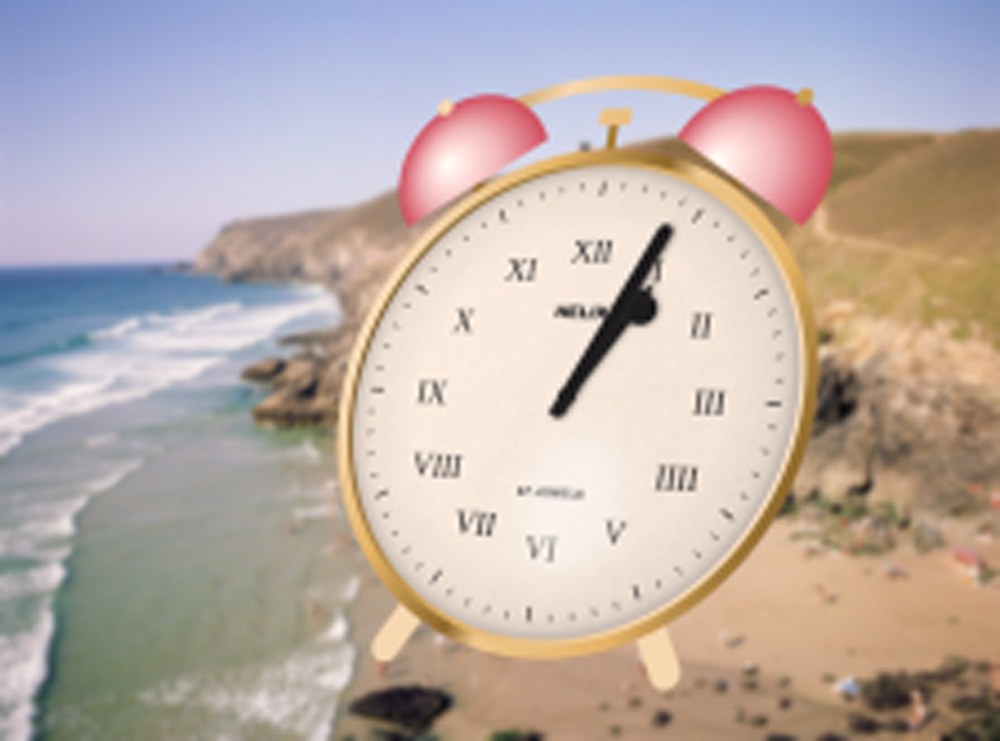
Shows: h=1 m=4
